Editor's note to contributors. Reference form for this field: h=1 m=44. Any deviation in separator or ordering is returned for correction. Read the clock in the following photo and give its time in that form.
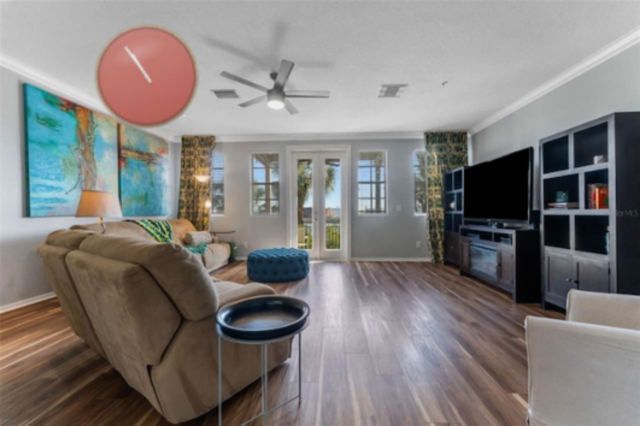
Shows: h=10 m=54
